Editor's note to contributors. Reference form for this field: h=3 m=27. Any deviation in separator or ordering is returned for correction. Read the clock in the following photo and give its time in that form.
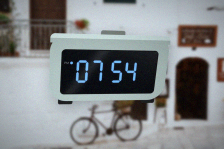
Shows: h=7 m=54
